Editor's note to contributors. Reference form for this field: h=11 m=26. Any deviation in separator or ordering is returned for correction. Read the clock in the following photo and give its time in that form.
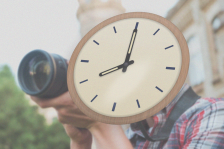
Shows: h=8 m=0
